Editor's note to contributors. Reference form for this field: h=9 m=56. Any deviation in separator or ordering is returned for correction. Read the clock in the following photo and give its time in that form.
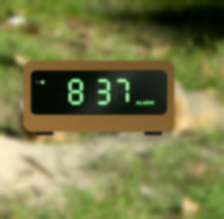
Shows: h=8 m=37
